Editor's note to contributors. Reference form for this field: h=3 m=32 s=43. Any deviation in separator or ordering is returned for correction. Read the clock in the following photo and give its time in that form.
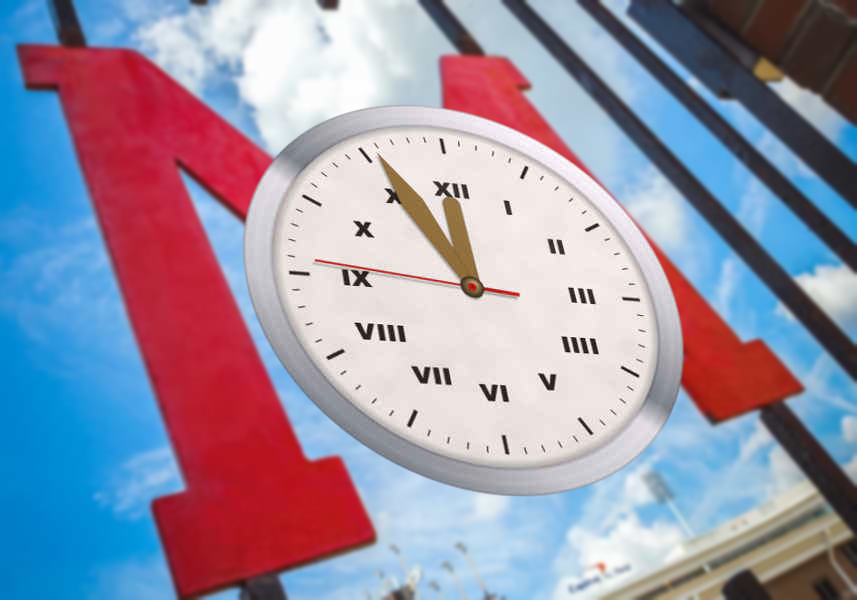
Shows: h=11 m=55 s=46
